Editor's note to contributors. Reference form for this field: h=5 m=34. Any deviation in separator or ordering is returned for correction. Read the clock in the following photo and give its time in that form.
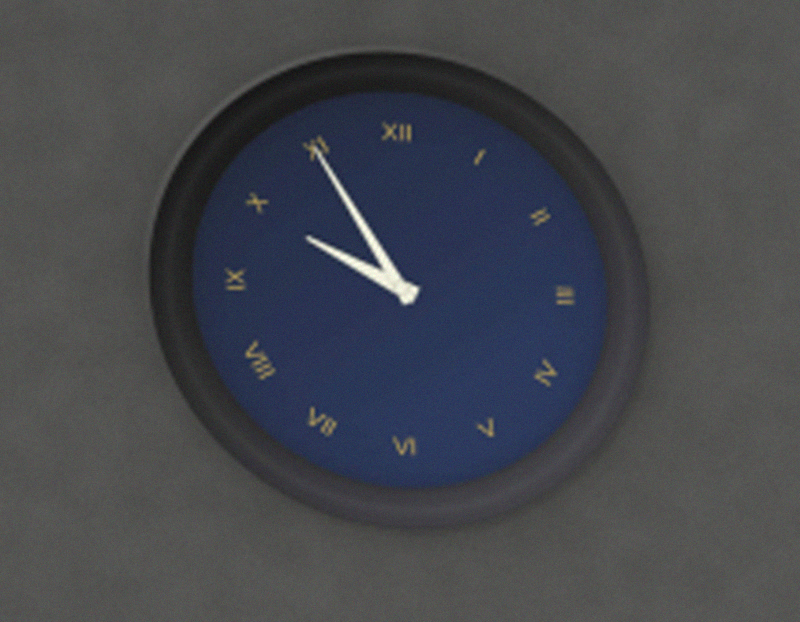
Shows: h=9 m=55
